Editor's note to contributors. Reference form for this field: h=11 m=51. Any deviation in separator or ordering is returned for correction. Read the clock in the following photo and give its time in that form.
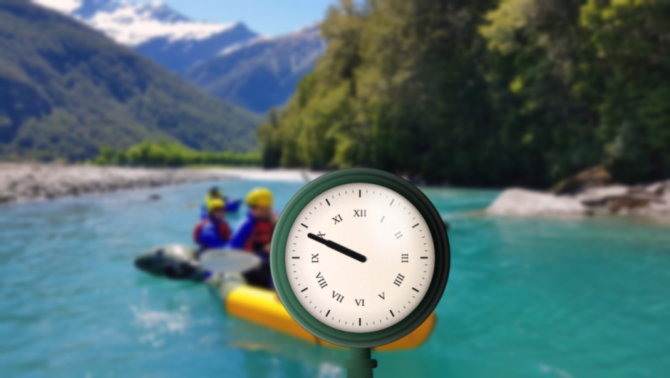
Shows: h=9 m=49
